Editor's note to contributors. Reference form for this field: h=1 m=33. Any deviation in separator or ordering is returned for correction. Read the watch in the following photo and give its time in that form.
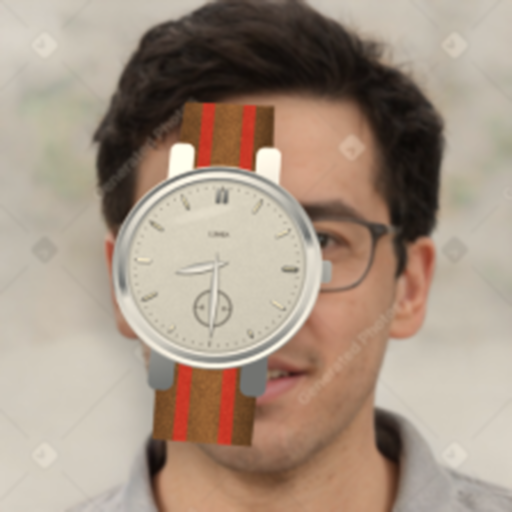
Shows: h=8 m=30
